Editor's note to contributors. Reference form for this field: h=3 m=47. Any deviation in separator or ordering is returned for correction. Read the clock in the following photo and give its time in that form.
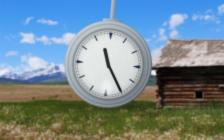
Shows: h=11 m=25
